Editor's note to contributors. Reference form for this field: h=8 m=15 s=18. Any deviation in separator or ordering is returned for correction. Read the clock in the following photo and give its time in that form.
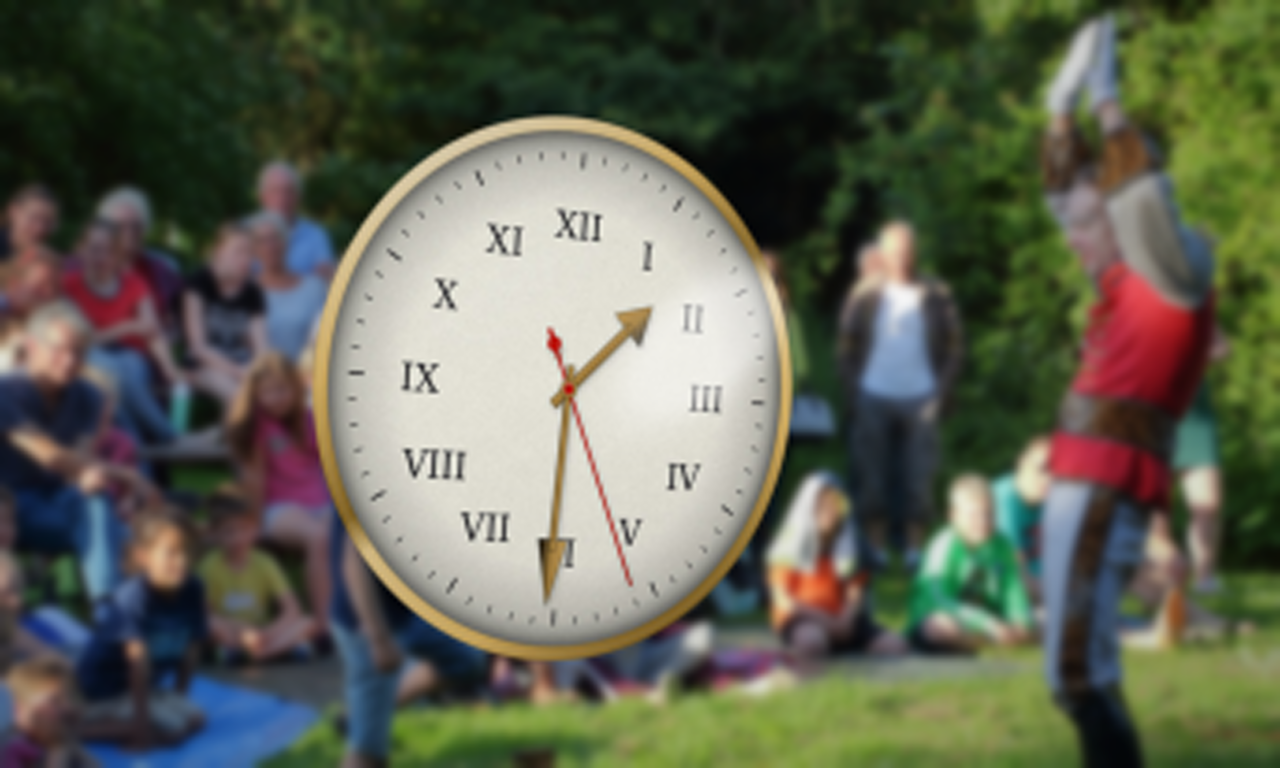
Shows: h=1 m=30 s=26
